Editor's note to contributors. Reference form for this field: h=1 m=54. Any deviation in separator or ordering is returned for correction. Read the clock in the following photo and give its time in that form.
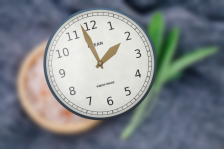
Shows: h=1 m=58
